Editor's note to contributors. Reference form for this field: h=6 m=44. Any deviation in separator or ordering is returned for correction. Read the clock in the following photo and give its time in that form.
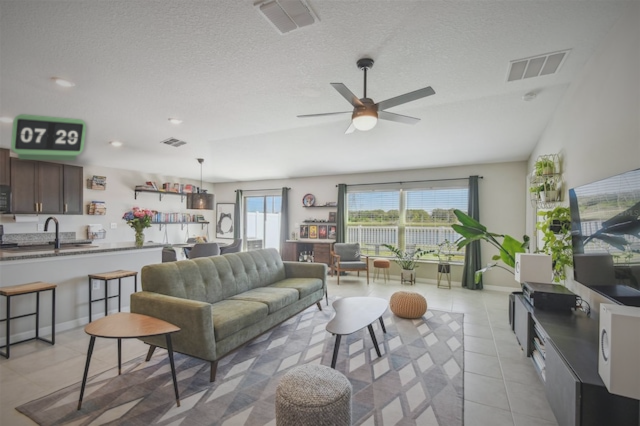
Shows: h=7 m=29
